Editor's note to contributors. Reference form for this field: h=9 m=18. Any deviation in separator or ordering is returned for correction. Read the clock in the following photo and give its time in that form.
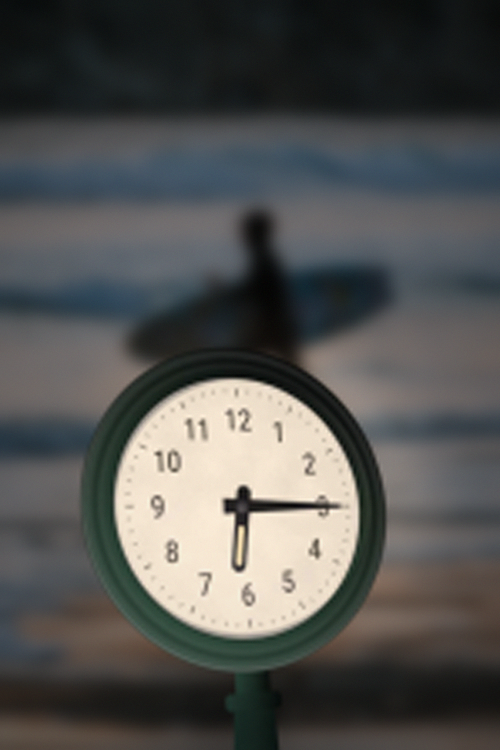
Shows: h=6 m=15
